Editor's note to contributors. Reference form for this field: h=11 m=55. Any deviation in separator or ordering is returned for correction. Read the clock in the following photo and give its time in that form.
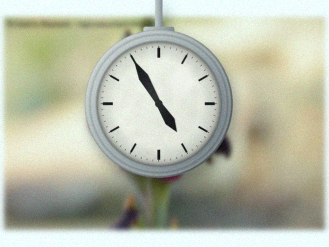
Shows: h=4 m=55
